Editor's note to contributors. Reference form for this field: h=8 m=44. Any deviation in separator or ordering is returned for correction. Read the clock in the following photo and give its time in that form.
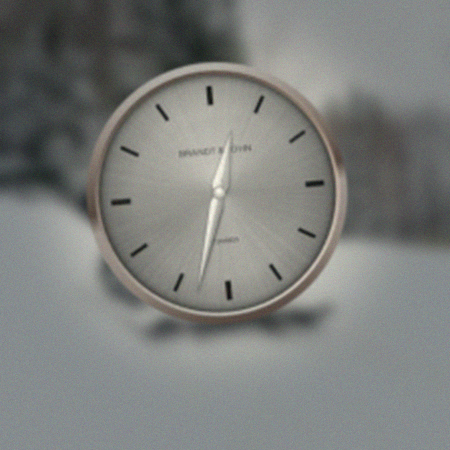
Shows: h=12 m=33
